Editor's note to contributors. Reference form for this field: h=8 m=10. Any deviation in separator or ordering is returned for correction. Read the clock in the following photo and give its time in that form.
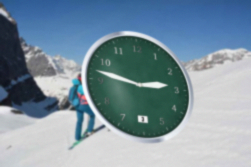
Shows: h=2 m=47
